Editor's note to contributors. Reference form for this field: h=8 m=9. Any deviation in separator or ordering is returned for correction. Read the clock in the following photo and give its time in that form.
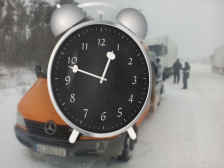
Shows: h=12 m=48
